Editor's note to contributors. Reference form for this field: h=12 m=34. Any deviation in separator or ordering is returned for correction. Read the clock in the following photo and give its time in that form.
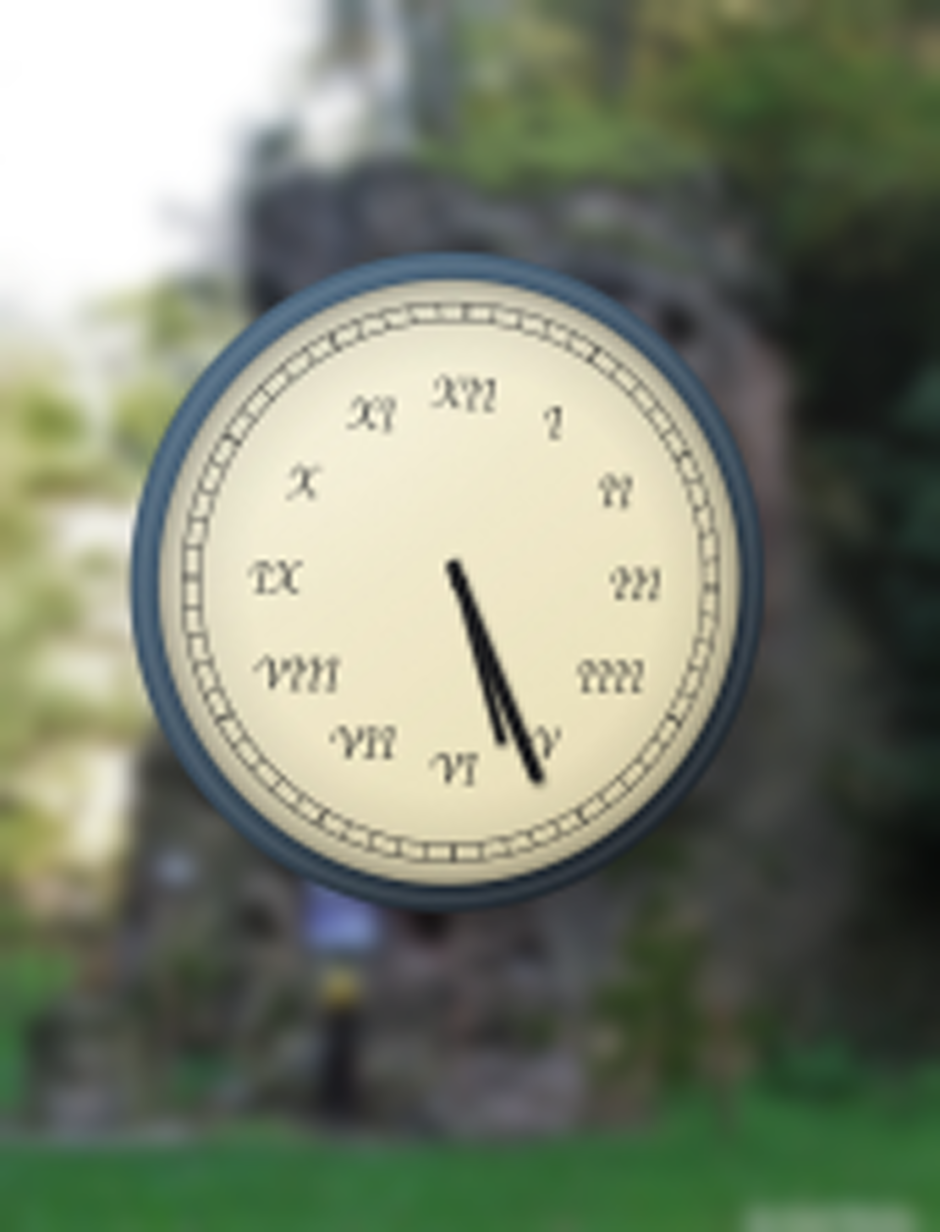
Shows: h=5 m=26
